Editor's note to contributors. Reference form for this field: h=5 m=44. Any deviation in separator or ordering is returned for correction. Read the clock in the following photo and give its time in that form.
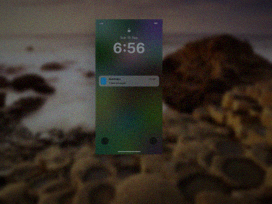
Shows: h=6 m=56
